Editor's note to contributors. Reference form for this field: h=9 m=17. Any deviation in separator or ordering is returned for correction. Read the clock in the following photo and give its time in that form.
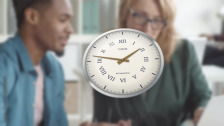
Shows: h=1 m=47
